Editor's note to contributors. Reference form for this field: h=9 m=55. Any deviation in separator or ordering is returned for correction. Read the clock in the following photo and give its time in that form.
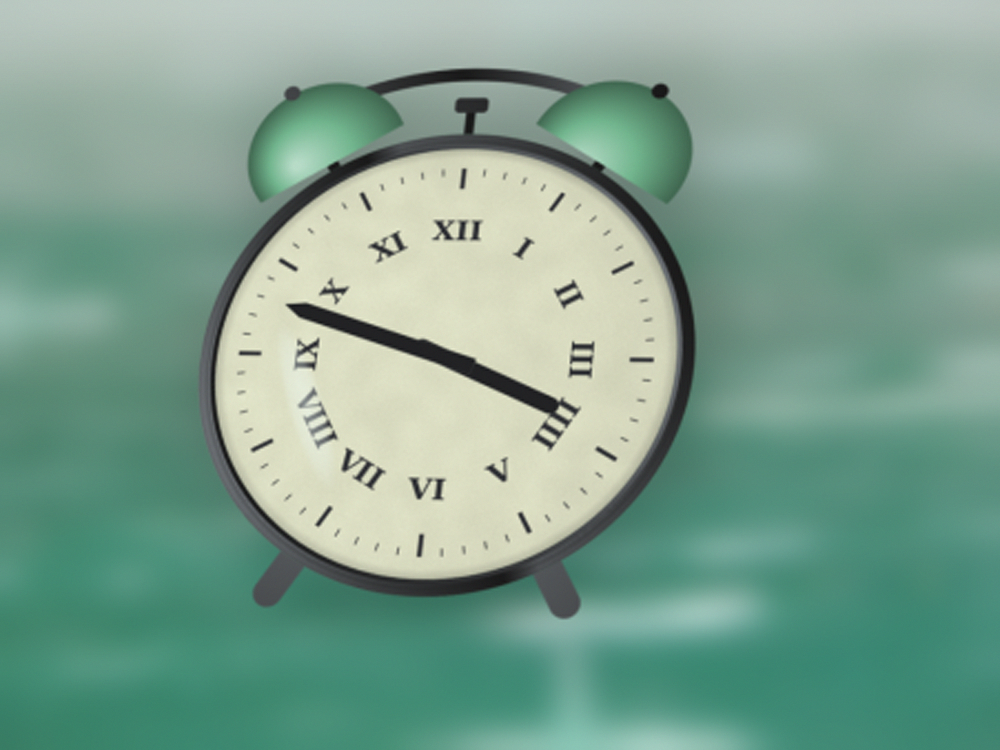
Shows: h=3 m=48
